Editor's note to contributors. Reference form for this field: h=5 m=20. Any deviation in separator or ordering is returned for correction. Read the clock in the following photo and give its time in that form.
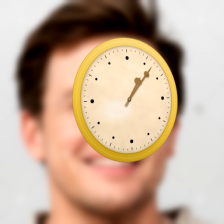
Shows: h=1 m=7
